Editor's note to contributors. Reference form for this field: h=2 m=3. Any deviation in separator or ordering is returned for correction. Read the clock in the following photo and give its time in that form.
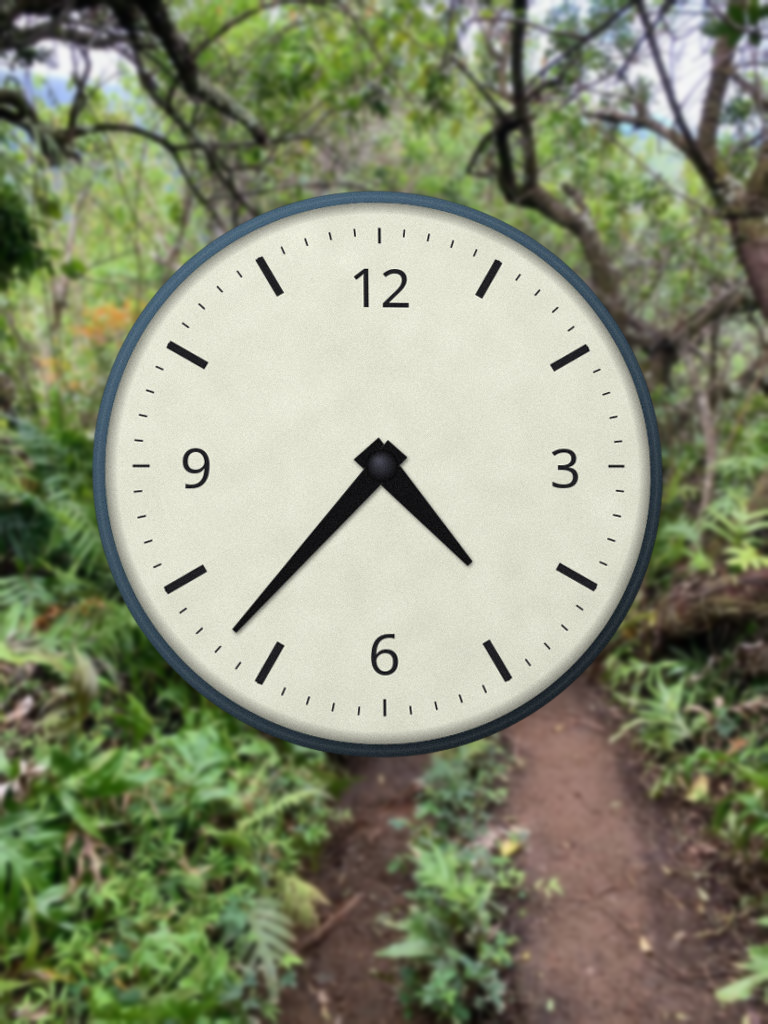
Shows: h=4 m=37
